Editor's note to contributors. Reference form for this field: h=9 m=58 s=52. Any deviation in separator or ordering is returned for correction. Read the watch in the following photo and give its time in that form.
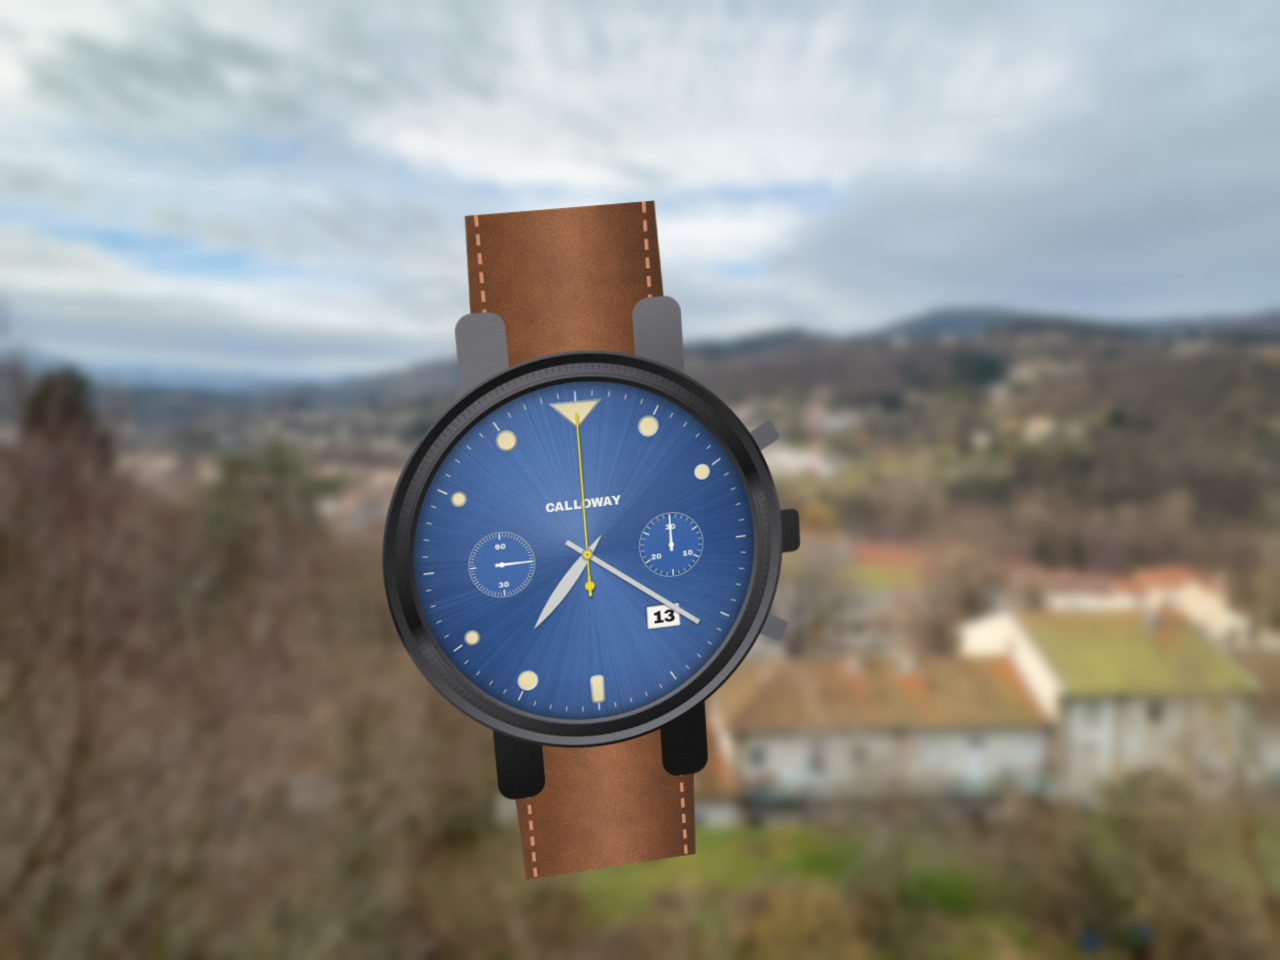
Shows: h=7 m=21 s=15
